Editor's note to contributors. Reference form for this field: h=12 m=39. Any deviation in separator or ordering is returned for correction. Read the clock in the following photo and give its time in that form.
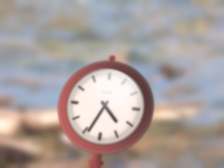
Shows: h=4 m=34
